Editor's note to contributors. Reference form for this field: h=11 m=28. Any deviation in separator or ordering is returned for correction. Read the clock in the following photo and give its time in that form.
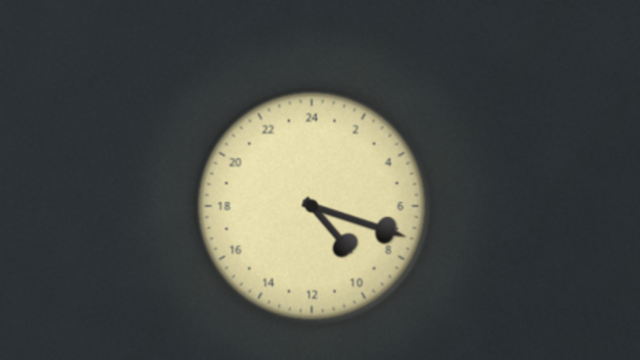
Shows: h=9 m=18
